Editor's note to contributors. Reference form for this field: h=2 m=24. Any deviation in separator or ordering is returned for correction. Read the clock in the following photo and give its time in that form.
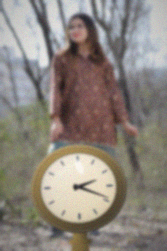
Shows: h=2 m=19
